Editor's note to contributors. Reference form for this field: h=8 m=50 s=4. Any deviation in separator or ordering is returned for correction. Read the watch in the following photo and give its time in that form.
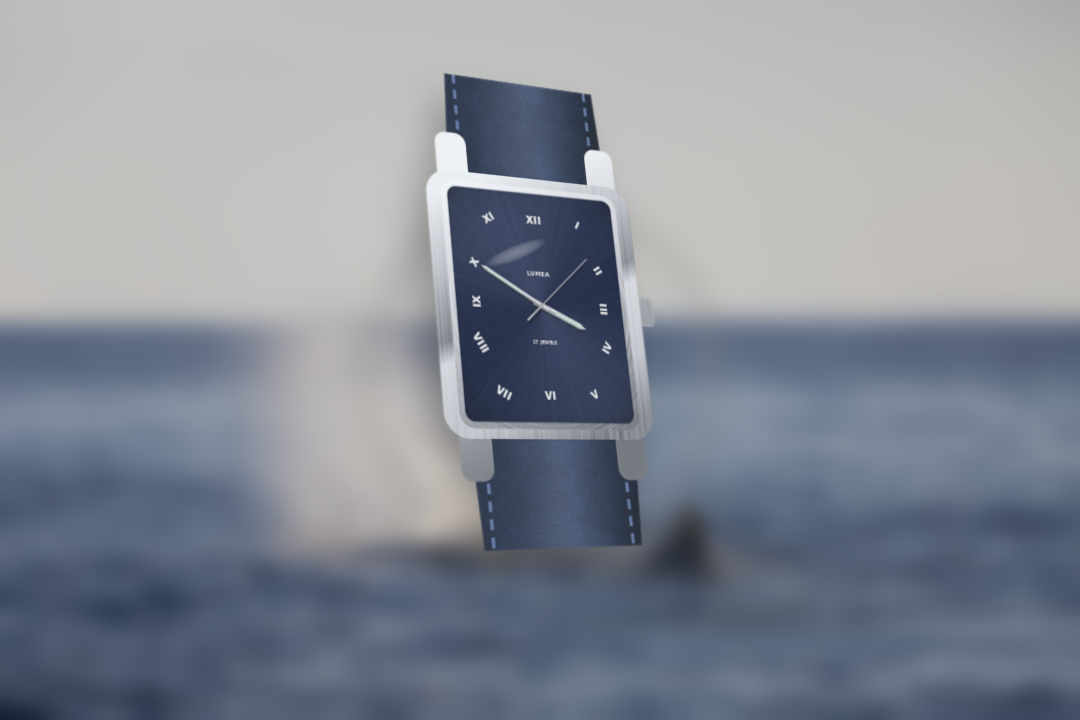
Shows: h=3 m=50 s=8
